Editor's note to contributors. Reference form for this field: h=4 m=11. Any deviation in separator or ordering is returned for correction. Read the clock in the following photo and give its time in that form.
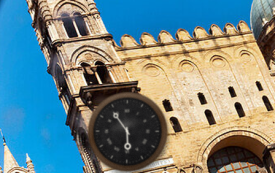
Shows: h=5 m=54
